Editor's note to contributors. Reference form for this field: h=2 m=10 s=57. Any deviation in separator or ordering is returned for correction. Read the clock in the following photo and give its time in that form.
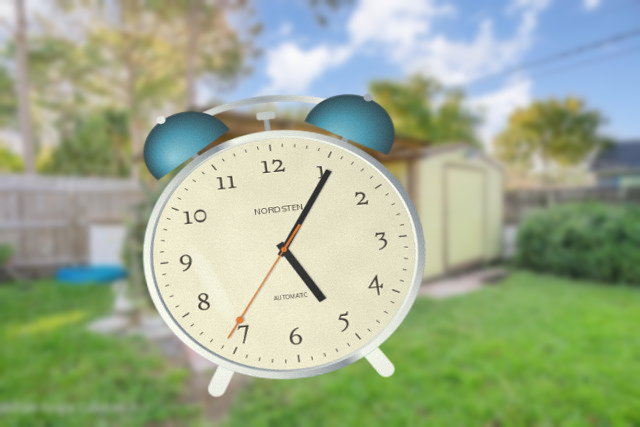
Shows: h=5 m=5 s=36
